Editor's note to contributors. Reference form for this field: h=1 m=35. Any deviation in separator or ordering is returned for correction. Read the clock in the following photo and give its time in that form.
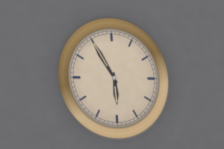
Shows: h=5 m=55
